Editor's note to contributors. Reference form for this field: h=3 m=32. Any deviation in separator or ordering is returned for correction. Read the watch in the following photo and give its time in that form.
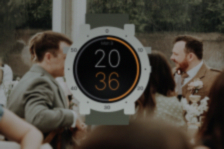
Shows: h=20 m=36
